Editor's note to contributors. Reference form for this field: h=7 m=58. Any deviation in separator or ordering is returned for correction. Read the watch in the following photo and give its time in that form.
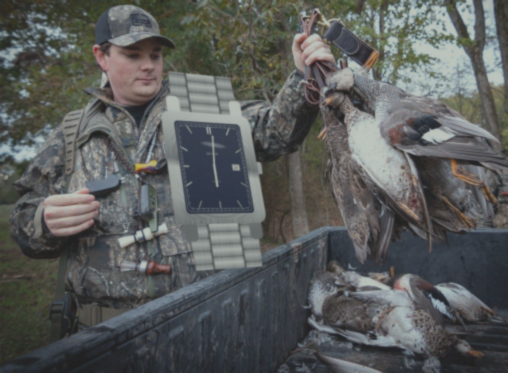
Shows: h=6 m=1
